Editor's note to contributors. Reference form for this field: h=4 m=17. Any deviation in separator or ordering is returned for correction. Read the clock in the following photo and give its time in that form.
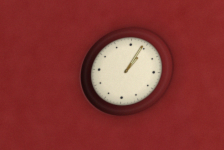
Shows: h=1 m=4
